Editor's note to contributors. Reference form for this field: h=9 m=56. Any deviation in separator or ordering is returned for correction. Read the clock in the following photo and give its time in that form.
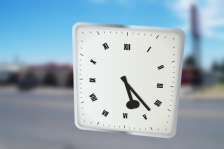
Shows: h=5 m=23
